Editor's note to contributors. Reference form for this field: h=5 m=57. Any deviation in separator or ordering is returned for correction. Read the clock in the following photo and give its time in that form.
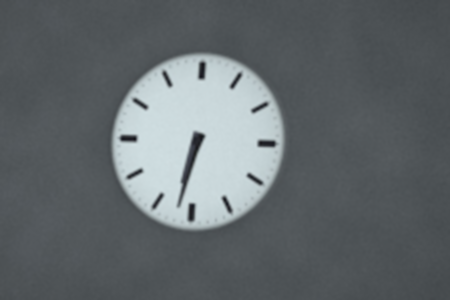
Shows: h=6 m=32
